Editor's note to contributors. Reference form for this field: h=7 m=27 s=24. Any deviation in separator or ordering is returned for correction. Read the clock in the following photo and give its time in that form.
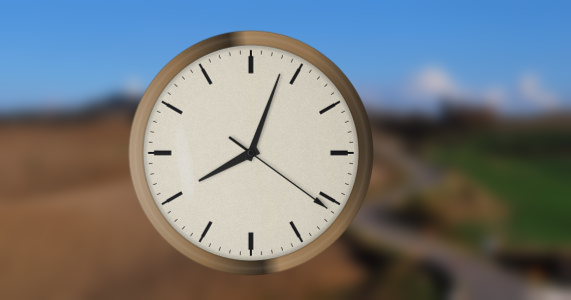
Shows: h=8 m=3 s=21
